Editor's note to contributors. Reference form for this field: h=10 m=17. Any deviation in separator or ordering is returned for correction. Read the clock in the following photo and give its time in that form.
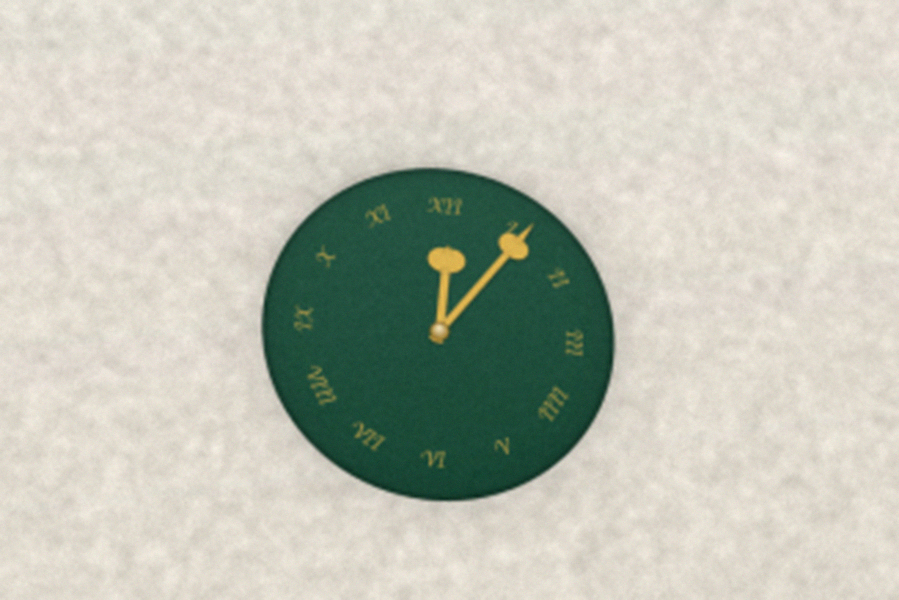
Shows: h=12 m=6
